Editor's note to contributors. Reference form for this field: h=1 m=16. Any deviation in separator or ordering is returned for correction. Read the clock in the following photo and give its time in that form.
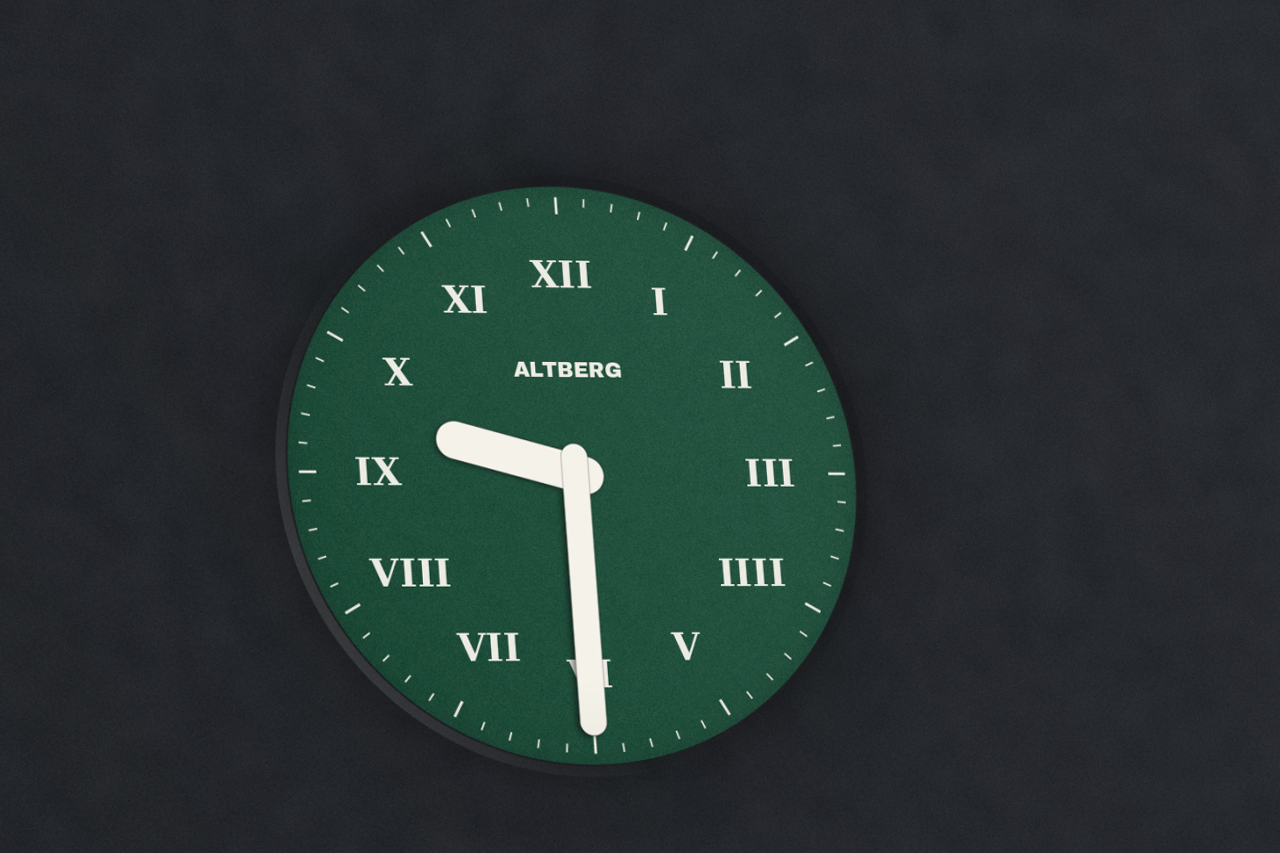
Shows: h=9 m=30
